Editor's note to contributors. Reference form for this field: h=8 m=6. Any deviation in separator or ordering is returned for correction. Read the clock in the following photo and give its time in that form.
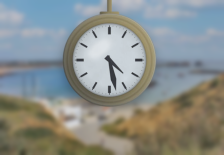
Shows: h=4 m=28
